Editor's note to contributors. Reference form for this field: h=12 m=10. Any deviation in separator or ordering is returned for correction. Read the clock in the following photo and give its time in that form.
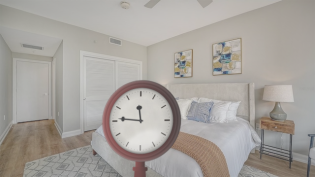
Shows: h=11 m=46
